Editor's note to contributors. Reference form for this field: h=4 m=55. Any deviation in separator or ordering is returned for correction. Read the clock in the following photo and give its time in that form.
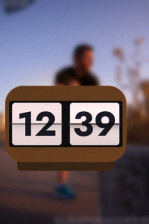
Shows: h=12 m=39
